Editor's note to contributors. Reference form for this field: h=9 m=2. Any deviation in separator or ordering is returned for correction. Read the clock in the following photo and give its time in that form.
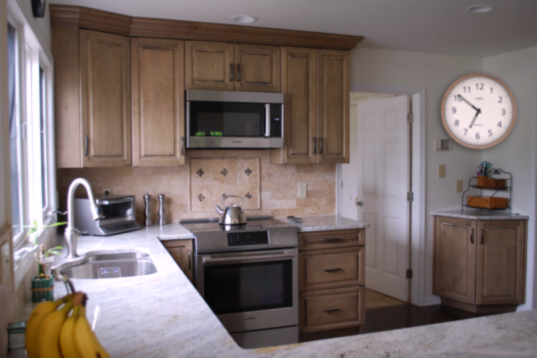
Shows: h=6 m=51
